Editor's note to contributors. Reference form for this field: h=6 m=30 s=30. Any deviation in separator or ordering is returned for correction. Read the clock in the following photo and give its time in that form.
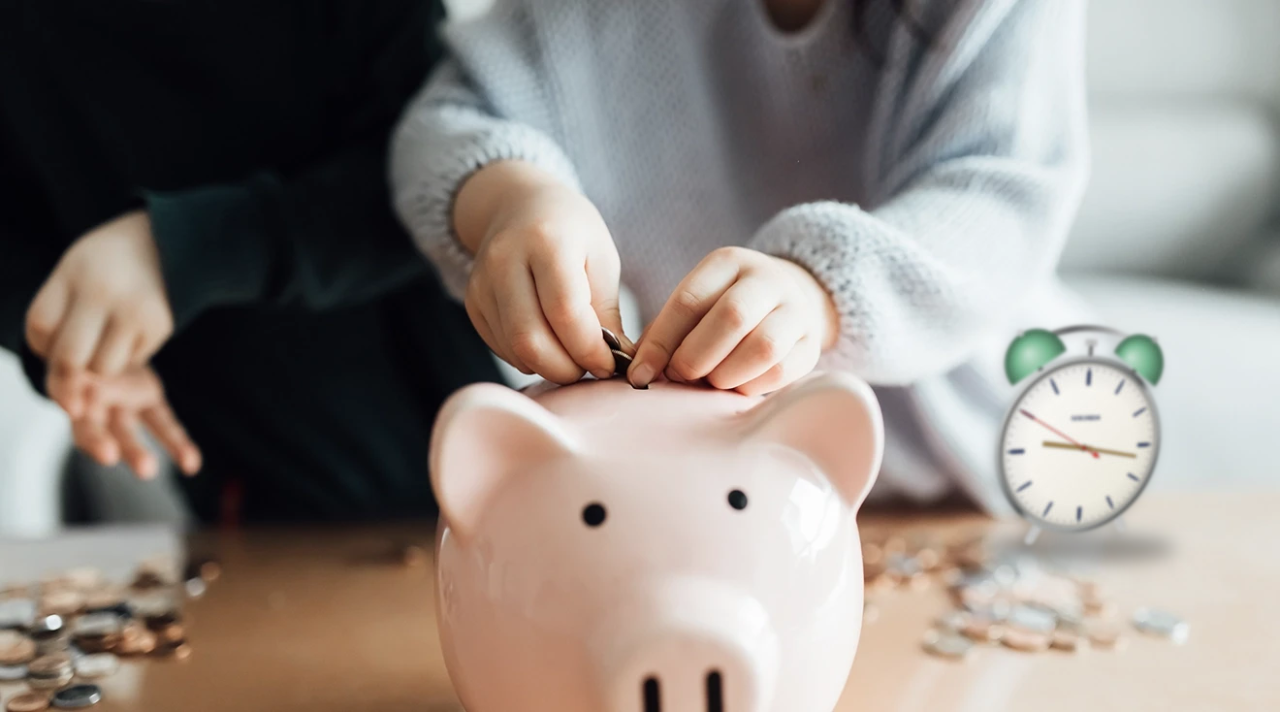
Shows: h=9 m=16 s=50
